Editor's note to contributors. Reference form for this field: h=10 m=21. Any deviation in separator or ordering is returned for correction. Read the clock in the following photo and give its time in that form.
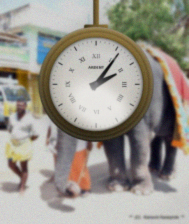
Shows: h=2 m=6
